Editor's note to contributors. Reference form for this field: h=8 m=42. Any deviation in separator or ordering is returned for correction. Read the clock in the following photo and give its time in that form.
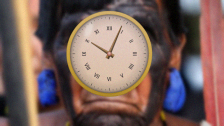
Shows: h=10 m=4
